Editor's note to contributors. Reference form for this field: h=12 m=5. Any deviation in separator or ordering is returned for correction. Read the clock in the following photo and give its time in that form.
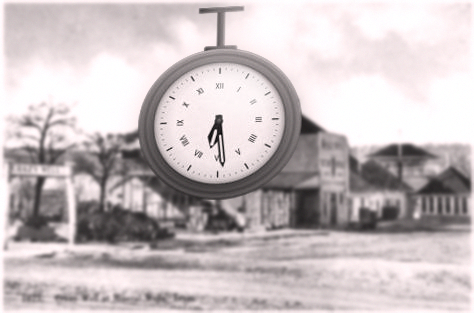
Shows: h=6 m=29
